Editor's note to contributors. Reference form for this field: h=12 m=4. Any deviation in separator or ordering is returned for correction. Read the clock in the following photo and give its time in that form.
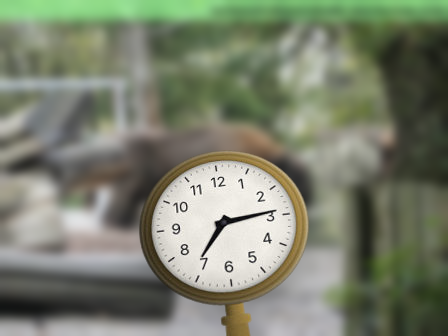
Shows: h=7 m=14
